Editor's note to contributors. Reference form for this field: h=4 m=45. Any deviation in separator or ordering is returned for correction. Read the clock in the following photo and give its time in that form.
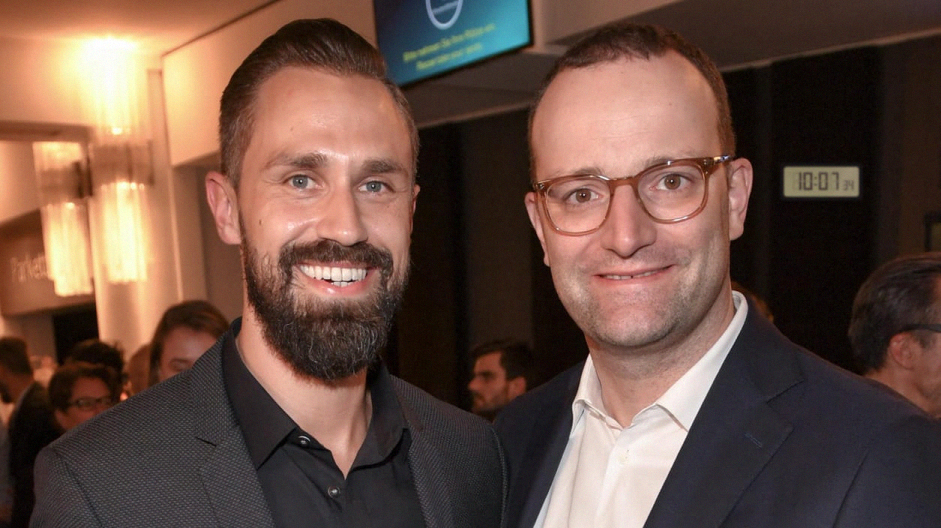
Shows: h=10 m=7
